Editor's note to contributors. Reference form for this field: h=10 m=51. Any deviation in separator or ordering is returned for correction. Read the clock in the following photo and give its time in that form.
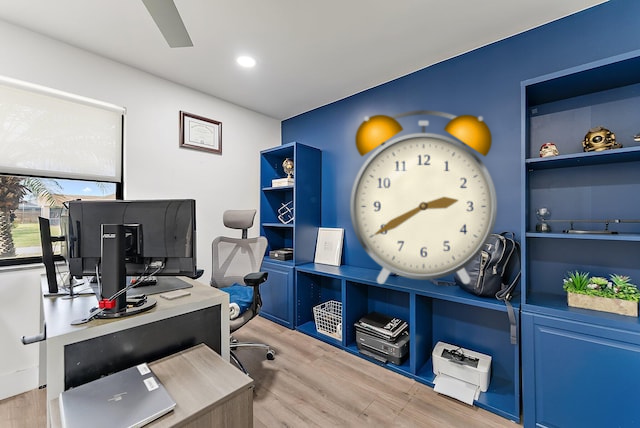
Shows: h=2 m=40
